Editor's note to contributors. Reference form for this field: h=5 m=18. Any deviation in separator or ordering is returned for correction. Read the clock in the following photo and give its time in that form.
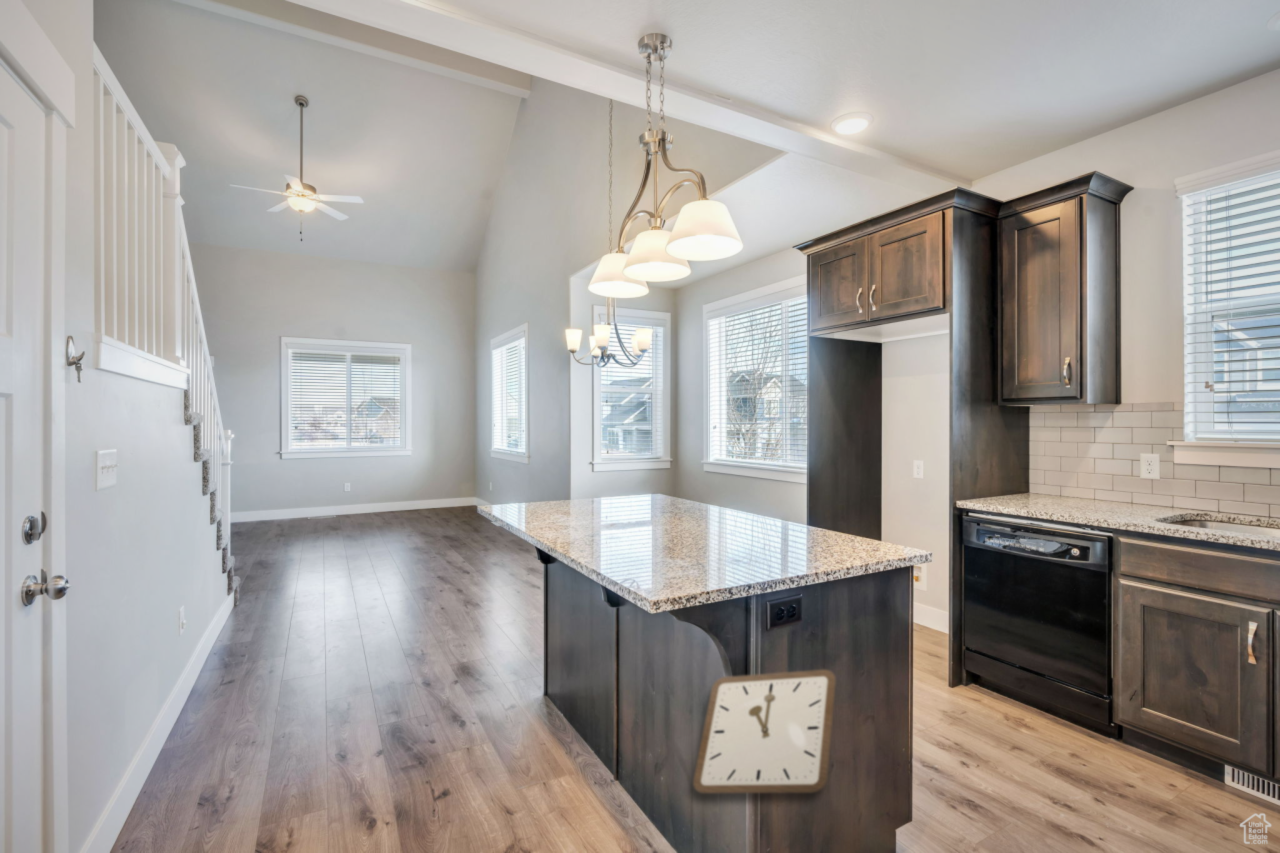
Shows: h=11 m=0
